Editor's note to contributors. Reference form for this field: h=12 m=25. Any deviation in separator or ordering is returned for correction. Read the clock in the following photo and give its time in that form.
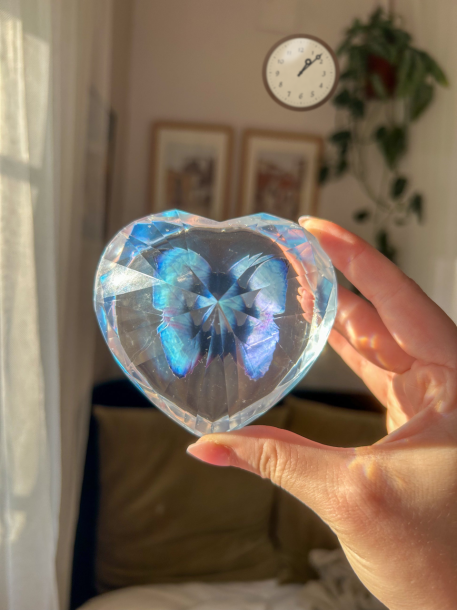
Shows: h=1 m=8
